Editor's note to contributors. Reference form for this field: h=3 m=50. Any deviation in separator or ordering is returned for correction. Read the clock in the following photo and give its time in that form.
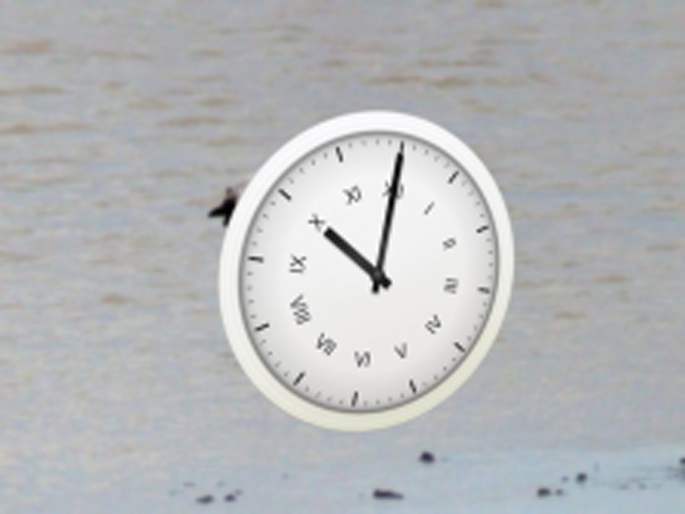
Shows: h=10 m=0
